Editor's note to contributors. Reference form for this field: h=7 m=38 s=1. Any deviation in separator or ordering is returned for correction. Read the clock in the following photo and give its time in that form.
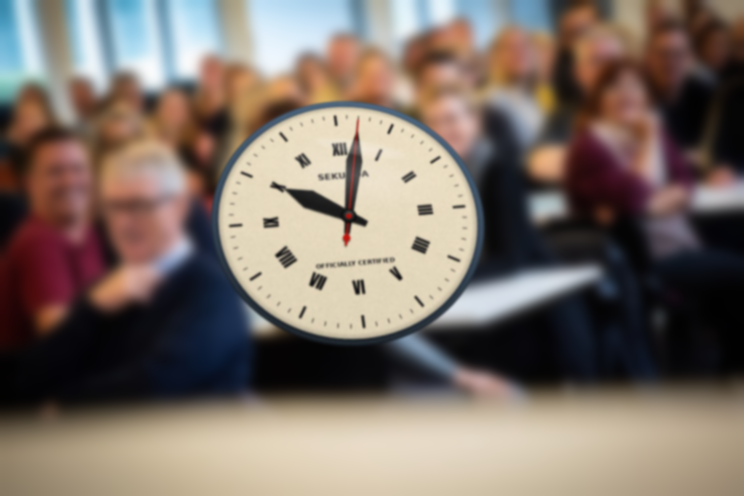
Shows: h=10 m=2 s=2
